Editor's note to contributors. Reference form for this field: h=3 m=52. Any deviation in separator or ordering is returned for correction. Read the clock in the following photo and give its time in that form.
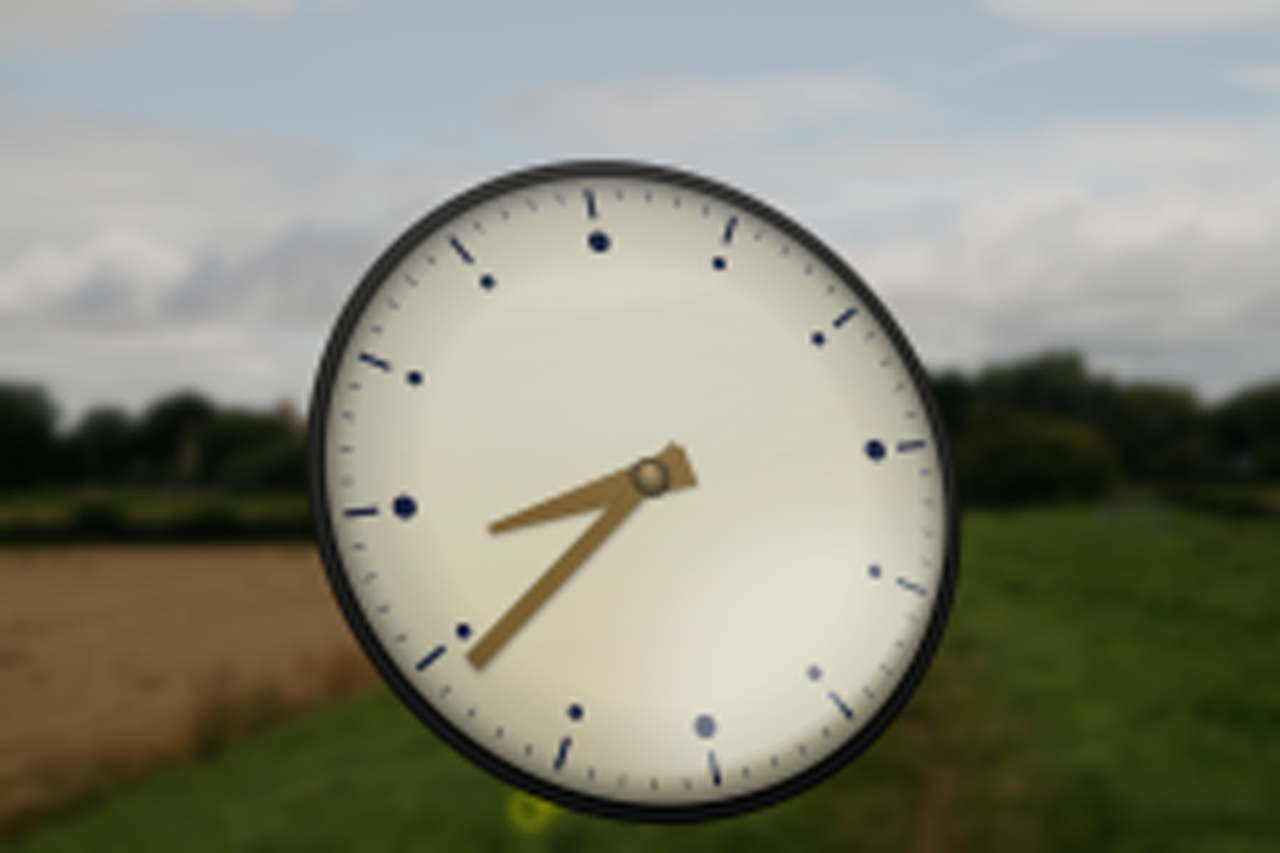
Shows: h=8 m=39
